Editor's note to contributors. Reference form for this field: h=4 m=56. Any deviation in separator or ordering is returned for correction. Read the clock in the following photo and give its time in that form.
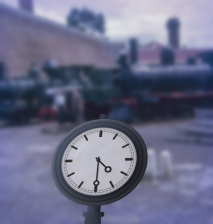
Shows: h=4 m=30
